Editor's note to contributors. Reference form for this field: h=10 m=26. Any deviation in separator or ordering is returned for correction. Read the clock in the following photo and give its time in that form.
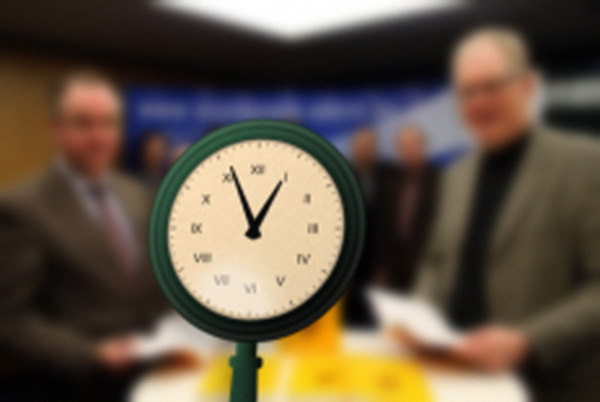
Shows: h=12 m=56
